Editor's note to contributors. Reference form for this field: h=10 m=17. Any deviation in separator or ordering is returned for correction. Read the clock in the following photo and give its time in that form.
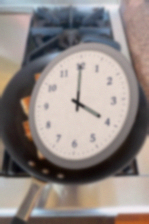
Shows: h=4 m=0
